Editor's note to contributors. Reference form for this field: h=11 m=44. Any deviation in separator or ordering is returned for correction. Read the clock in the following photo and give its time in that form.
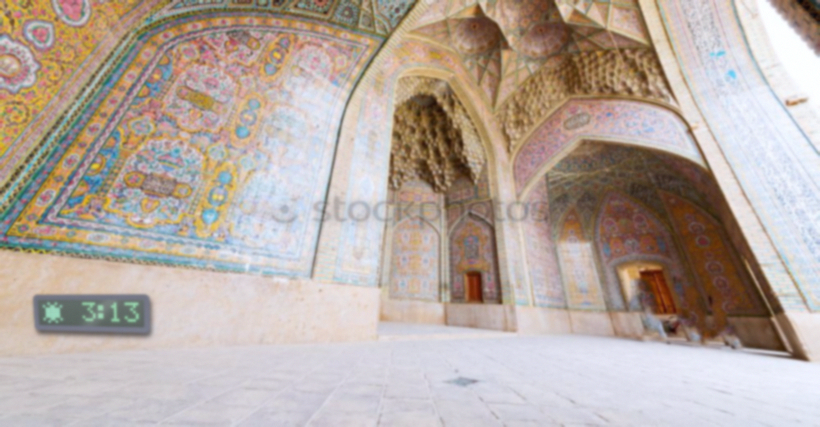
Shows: h=3 m=13
